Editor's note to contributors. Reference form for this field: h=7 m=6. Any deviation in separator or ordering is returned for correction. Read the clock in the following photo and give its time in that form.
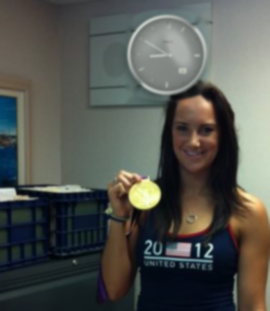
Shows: h=8 m=50
